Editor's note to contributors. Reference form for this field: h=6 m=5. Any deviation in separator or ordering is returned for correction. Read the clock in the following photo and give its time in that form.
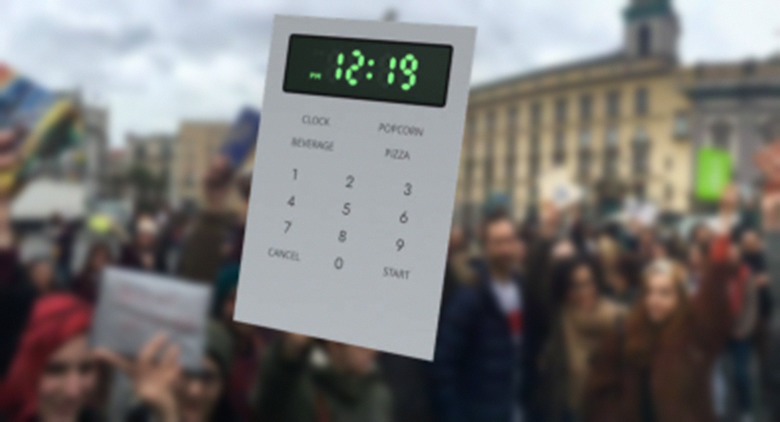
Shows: h=12 m=19
